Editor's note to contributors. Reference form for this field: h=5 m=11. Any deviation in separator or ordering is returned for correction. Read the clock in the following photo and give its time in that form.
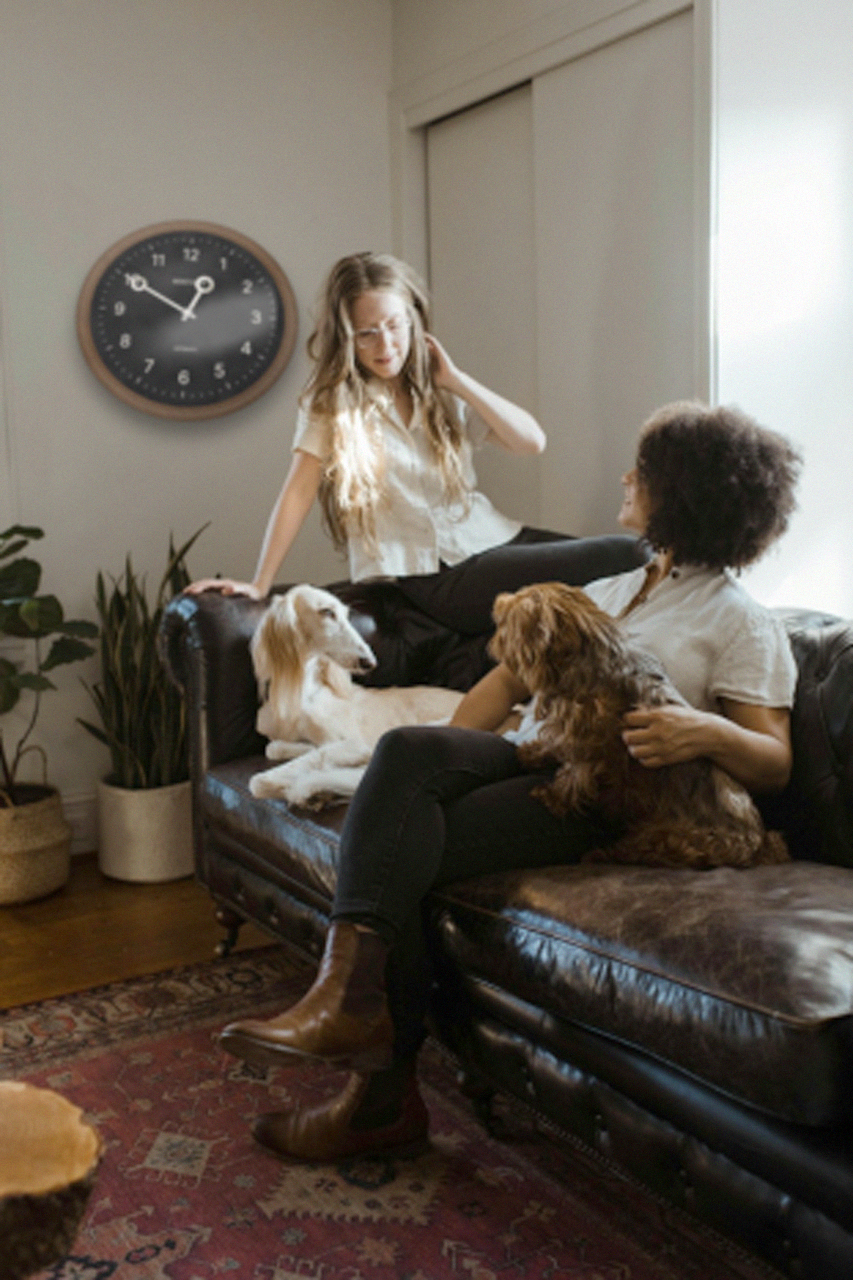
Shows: h=12 m=50
